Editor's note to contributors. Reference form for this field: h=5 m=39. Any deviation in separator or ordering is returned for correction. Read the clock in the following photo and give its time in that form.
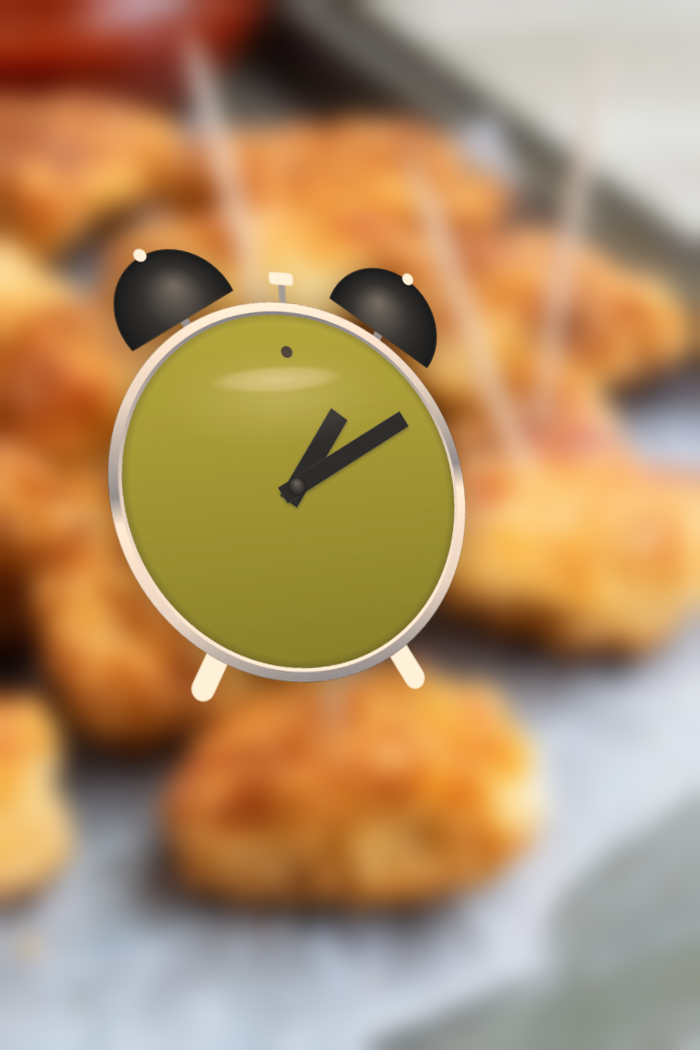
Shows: h=1 m=10
